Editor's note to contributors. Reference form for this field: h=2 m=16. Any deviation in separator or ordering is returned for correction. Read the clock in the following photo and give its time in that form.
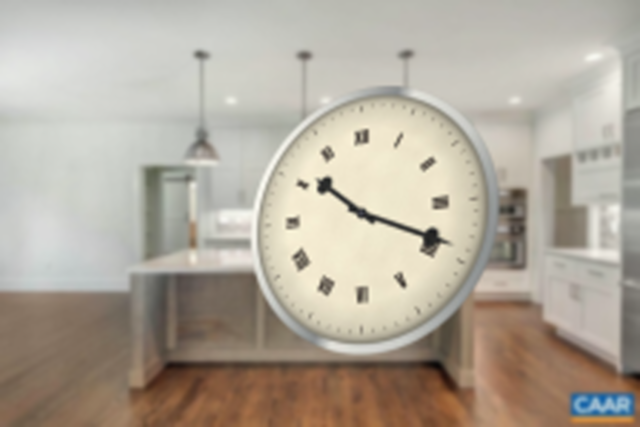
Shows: h=10 m=19
